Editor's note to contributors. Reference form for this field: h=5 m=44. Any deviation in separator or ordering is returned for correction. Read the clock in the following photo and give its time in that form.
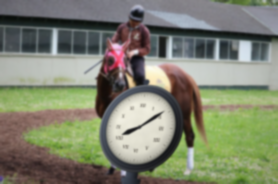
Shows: h=8 m=9
